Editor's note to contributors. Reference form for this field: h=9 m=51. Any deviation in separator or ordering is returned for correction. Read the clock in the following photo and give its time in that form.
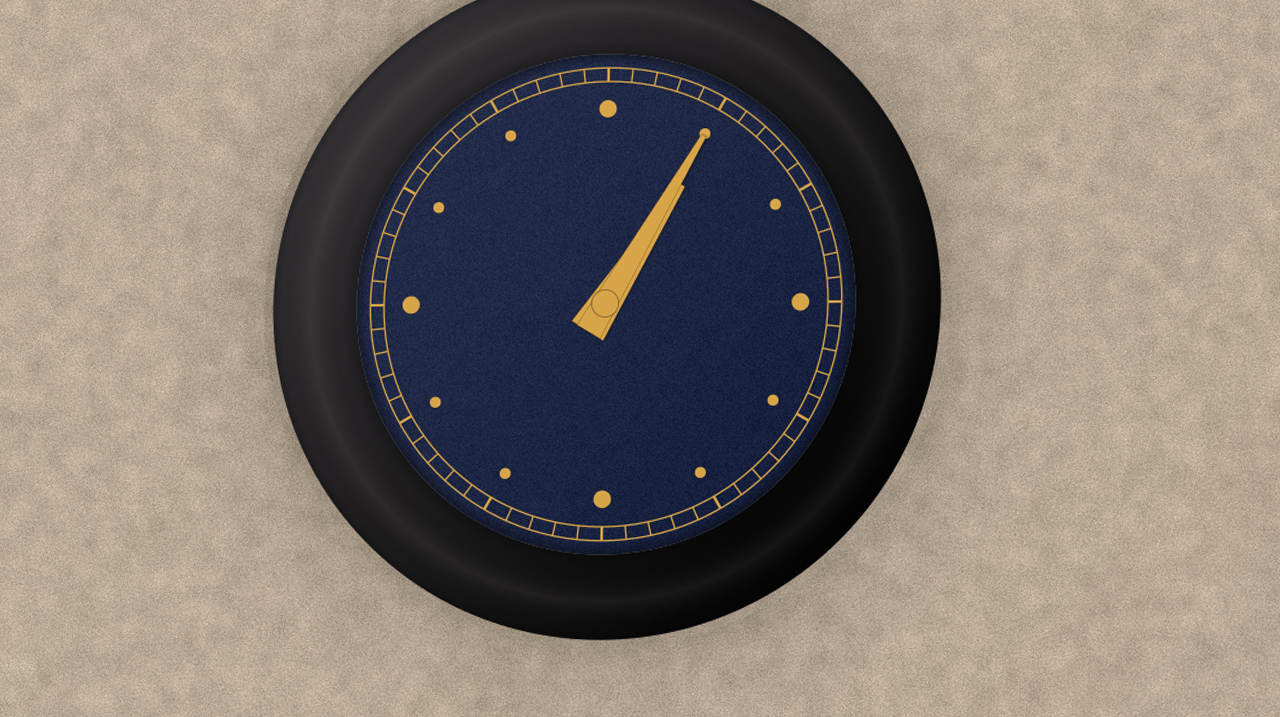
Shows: h=1 m=5
